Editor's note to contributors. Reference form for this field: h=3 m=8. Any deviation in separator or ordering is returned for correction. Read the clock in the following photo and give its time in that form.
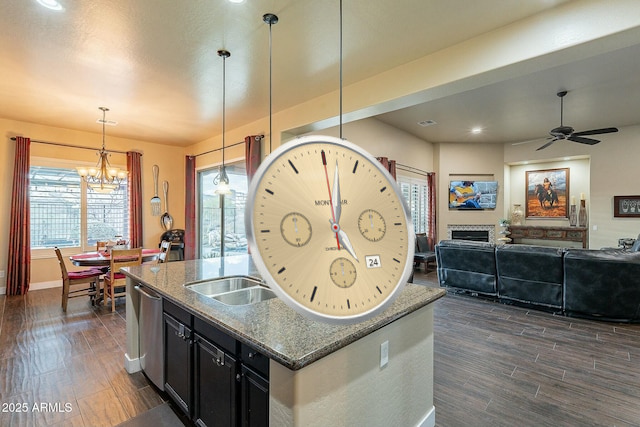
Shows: h=5 m=2
